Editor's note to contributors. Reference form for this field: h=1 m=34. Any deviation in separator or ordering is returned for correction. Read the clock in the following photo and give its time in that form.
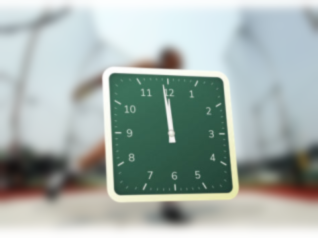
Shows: h=11 m=59
